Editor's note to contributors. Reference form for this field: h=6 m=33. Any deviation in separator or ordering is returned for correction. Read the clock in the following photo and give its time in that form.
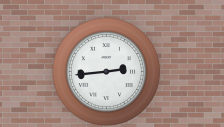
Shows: h=2 m=44
